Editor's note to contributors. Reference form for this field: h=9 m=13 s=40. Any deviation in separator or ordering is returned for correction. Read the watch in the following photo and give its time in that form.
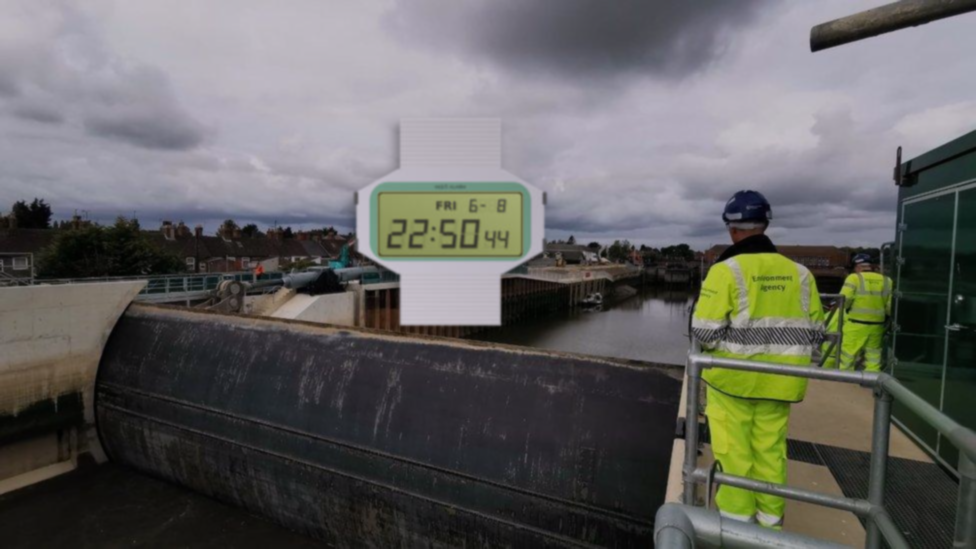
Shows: h=22 m=50 s=44
